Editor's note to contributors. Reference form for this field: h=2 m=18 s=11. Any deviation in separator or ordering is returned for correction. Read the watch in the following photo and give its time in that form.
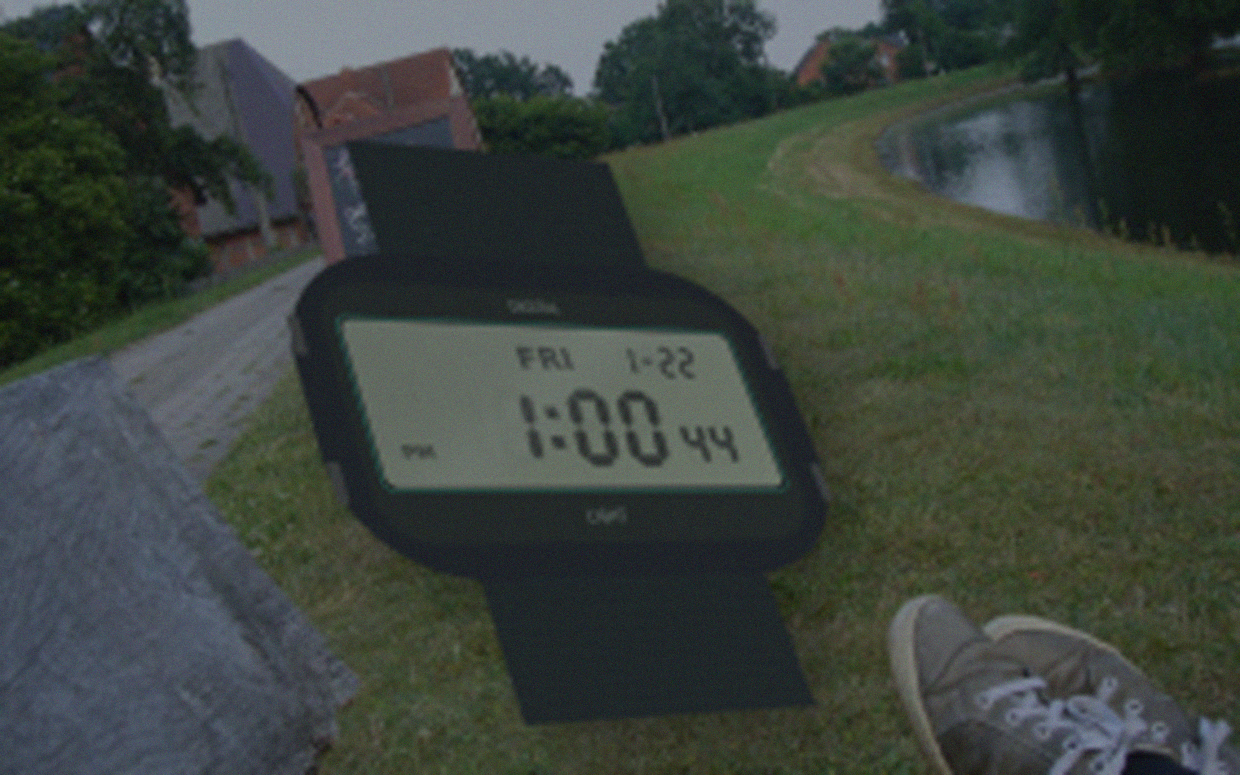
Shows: h=1 m=0 s=44
